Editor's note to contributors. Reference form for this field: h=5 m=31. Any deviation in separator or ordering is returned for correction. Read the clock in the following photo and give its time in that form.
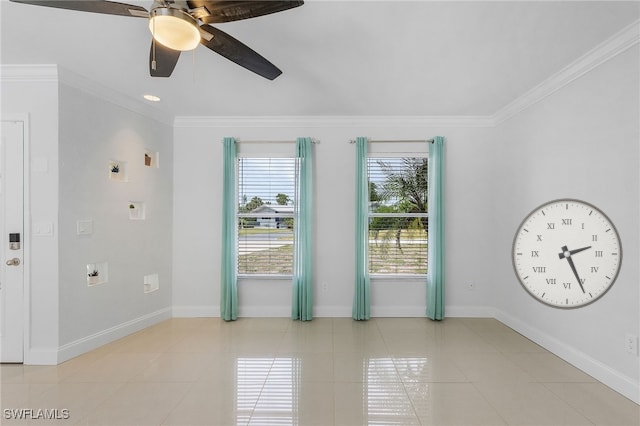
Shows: h=2 m=26
